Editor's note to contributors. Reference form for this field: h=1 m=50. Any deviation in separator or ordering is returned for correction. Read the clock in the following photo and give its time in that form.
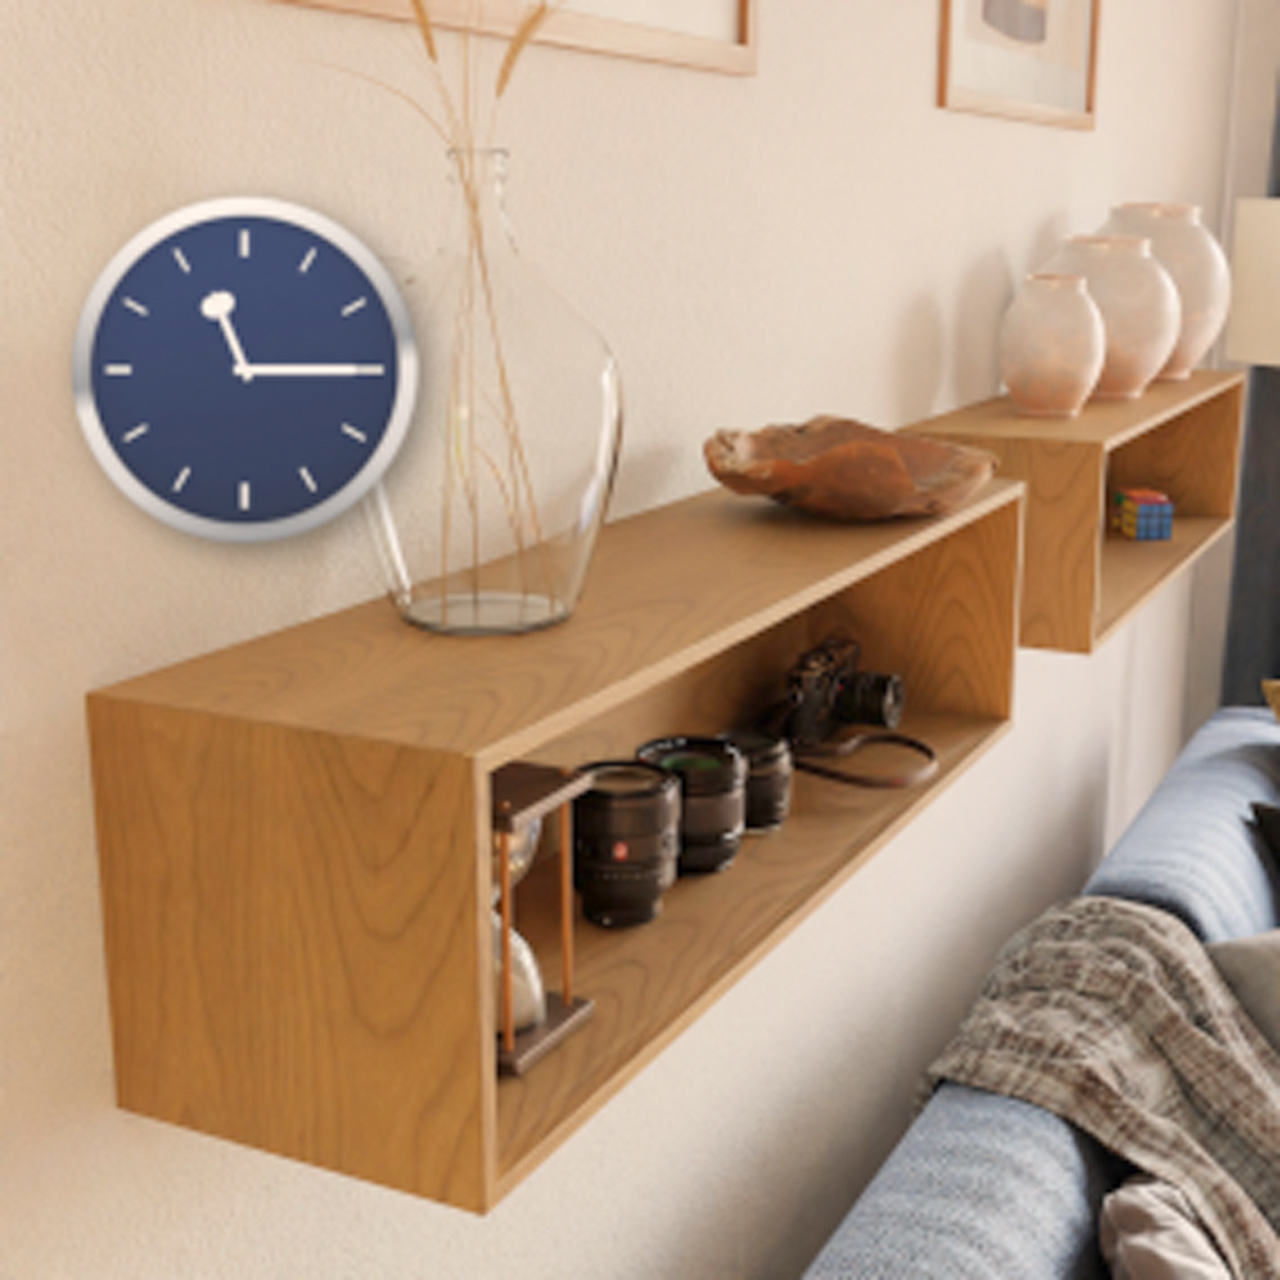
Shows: h=11 m=15
